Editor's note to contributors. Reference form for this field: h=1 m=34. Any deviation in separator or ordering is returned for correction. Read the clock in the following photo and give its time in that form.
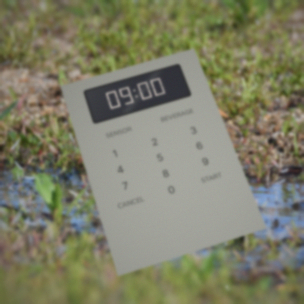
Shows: h=9 m=0
